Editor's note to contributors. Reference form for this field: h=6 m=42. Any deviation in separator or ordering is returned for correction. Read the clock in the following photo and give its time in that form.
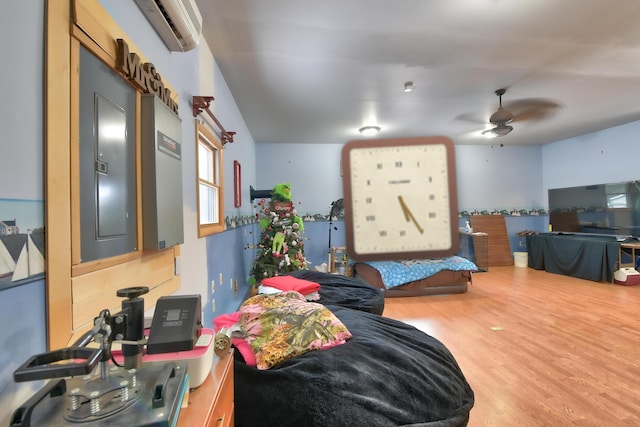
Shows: h=5 m=25
